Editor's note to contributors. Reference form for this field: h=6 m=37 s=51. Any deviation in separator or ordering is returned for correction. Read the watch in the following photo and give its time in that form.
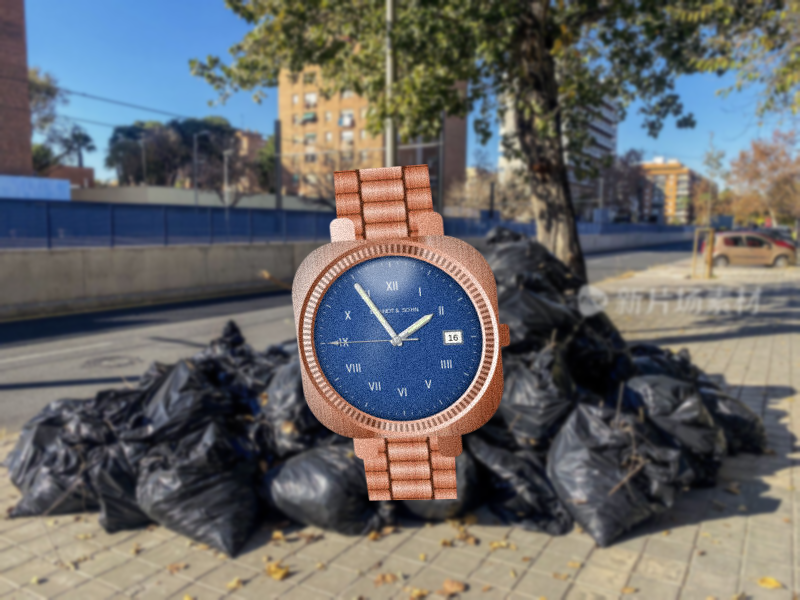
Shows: h=1 m=54 s=45
